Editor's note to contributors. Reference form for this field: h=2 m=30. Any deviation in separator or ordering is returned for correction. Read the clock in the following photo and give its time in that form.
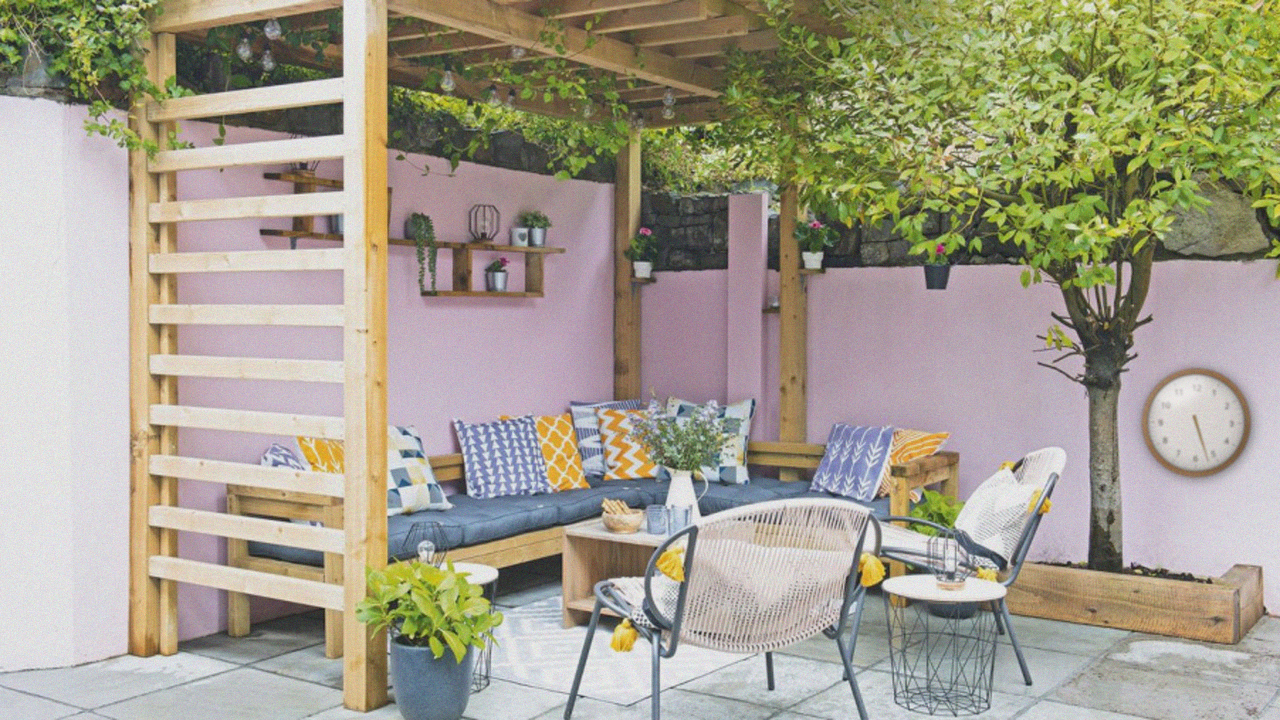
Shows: h=5 m=27
